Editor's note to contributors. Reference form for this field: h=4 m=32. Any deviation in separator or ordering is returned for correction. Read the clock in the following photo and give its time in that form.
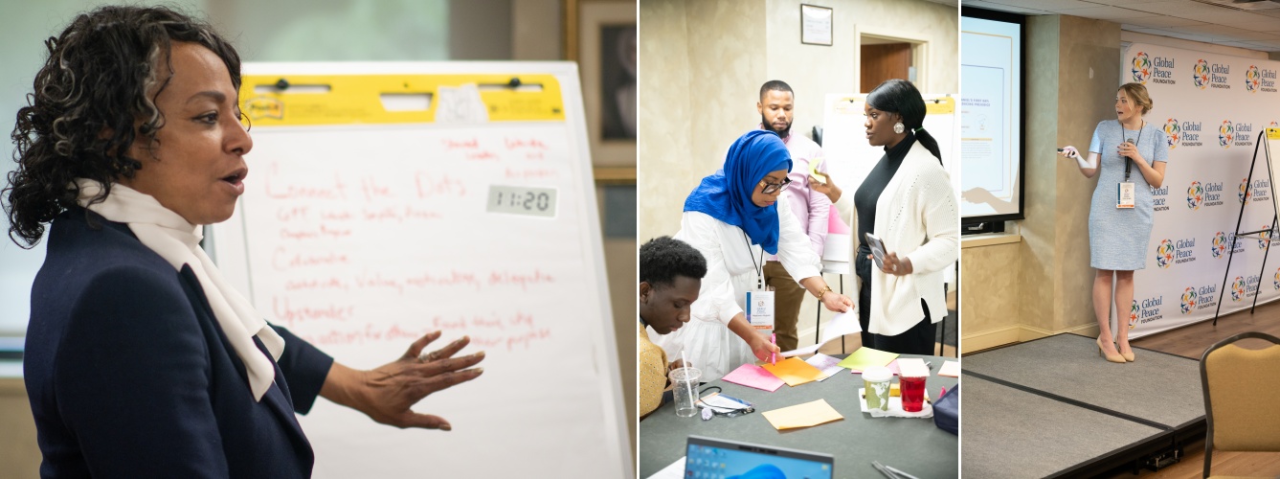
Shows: h=11 m=20
